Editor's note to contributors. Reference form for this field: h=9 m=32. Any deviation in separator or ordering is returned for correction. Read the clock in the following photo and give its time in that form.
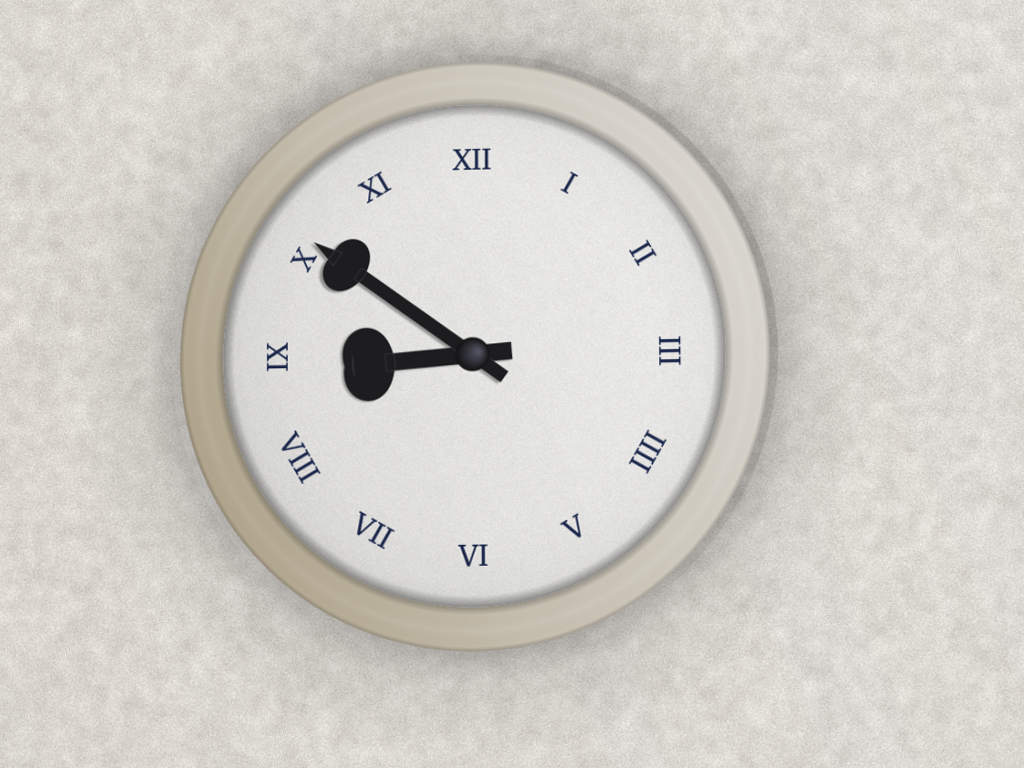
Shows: h=8 m=51
